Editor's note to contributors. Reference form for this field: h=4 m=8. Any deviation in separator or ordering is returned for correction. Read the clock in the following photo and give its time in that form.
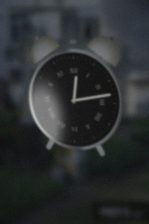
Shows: h=12 m=13
